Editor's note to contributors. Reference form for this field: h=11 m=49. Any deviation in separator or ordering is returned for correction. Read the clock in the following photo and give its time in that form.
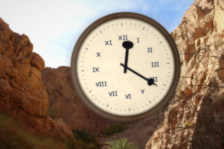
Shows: h=12 m=21
